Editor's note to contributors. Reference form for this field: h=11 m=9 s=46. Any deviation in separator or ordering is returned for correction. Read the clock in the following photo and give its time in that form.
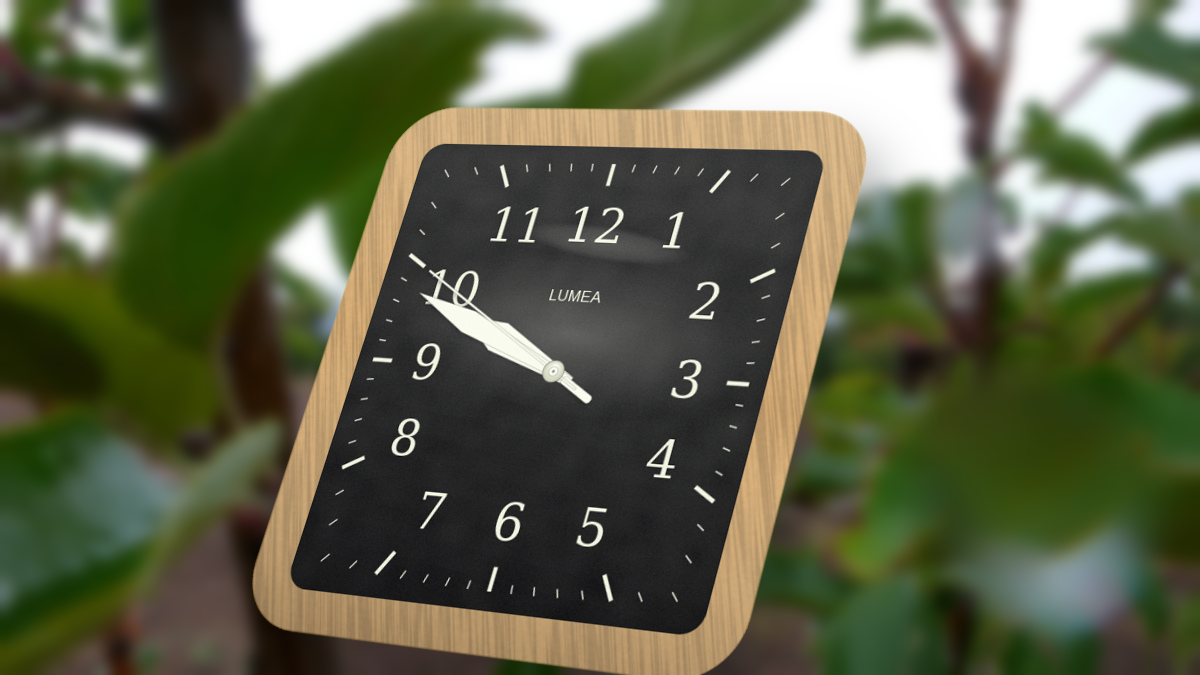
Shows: h=9 m=48 s=50
